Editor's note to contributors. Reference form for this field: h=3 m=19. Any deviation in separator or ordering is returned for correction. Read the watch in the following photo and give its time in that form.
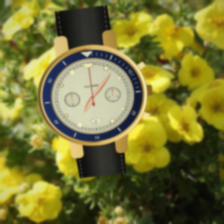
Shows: h=7 m=7
